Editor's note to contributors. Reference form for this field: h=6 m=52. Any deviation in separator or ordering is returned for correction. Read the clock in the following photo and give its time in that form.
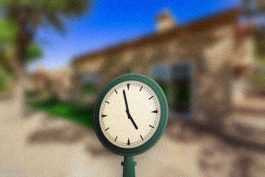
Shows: h=4 m=58
